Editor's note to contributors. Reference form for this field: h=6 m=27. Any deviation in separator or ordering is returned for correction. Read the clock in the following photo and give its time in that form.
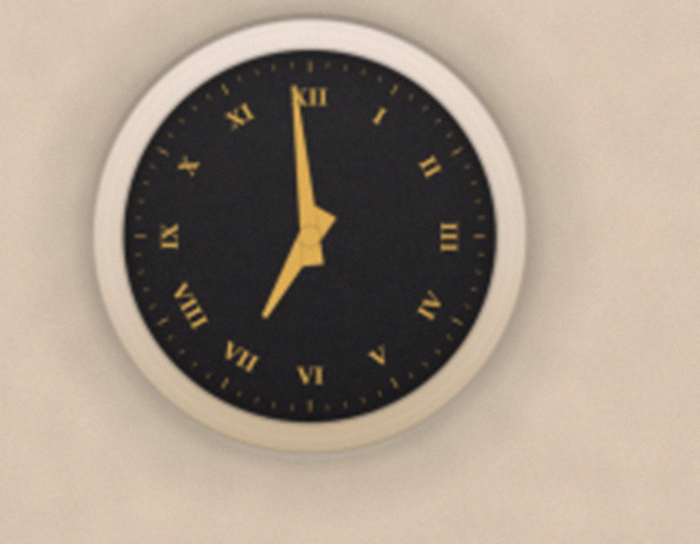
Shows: h=6 m=59
